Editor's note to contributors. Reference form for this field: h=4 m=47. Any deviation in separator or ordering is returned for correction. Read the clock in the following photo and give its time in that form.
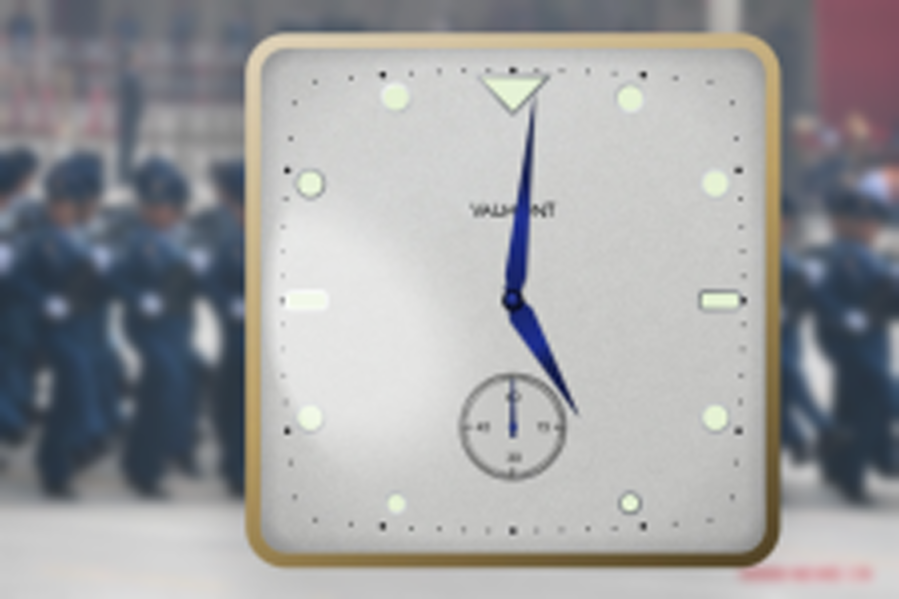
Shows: h=5 m=1
